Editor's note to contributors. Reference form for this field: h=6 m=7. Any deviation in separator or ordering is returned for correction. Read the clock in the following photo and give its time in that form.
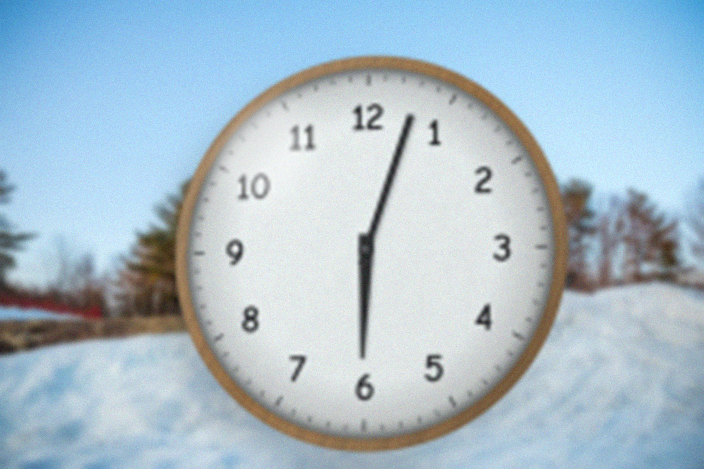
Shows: h=6 m=3
